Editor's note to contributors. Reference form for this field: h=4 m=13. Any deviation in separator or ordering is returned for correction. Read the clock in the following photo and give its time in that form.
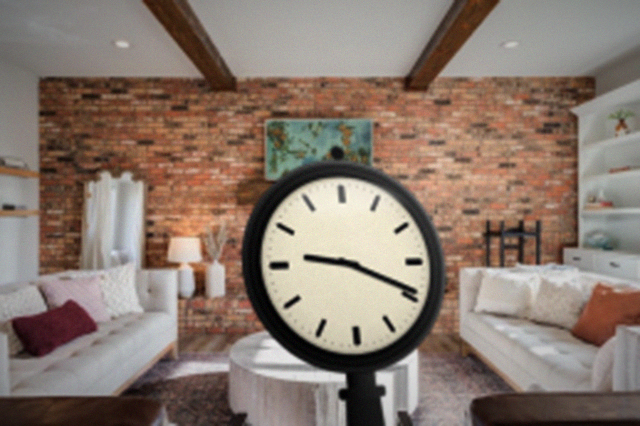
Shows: h=9 m=19
